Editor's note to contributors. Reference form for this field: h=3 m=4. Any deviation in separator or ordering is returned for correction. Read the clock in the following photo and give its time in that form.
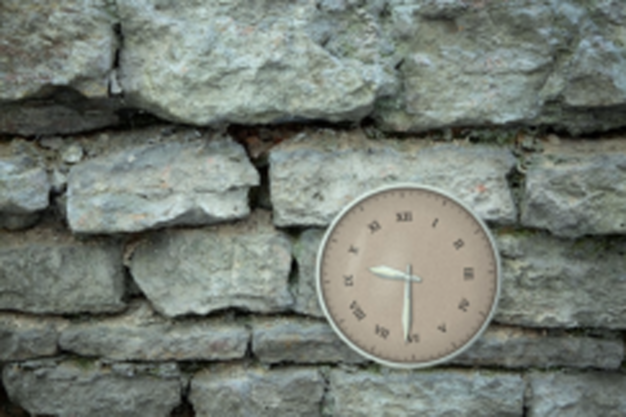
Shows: h=9 m=31
